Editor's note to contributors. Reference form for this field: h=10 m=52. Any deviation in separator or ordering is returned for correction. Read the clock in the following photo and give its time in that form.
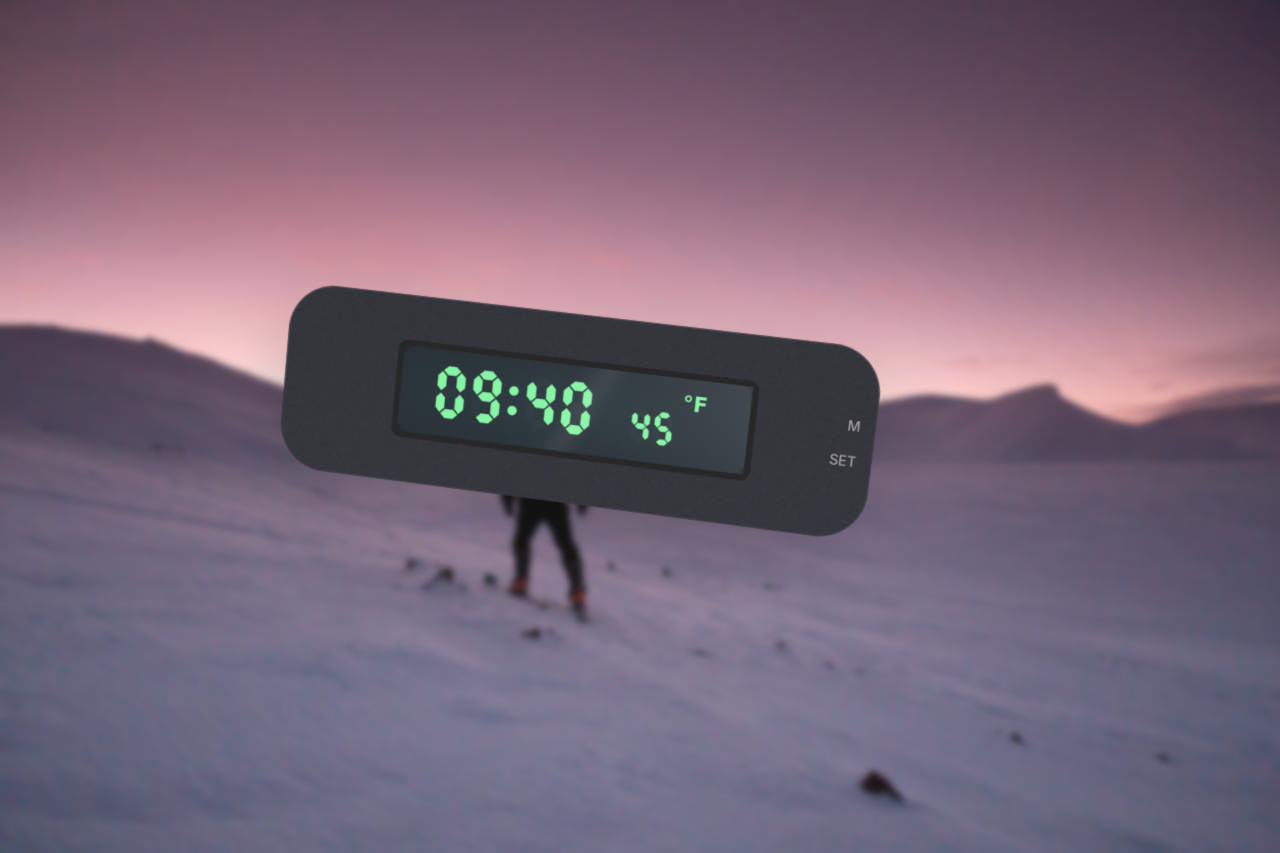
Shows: h=9 m=40
